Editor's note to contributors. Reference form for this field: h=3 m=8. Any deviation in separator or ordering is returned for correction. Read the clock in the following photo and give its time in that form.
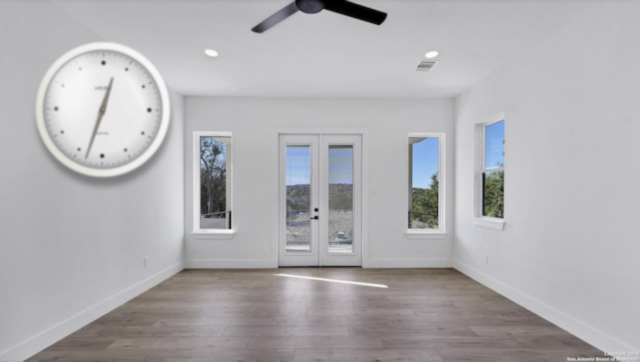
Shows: h=12 m=33
